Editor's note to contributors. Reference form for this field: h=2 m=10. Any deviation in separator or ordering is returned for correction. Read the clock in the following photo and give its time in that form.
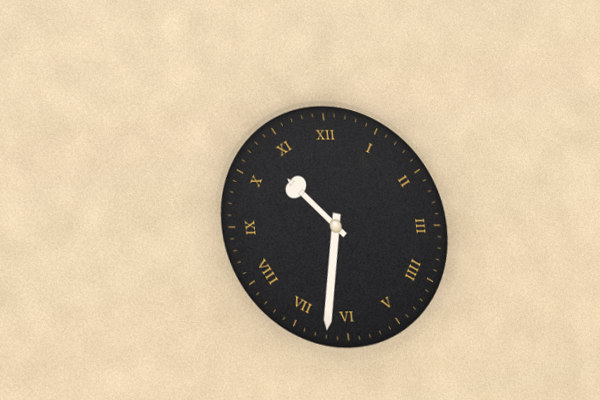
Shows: h=10 m=32
